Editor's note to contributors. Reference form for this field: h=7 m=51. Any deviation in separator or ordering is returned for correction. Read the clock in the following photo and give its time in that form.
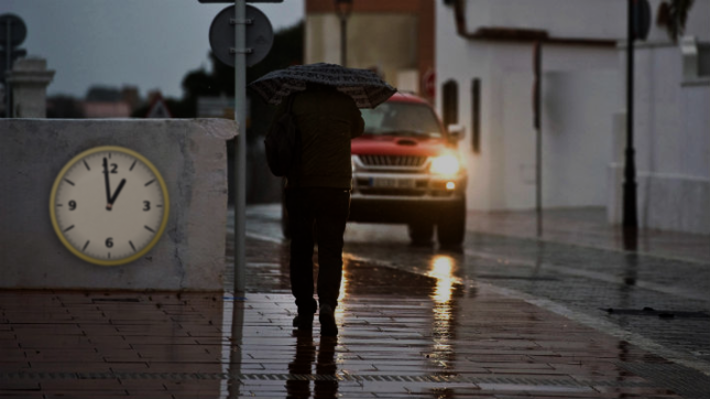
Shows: h=12 m=59
